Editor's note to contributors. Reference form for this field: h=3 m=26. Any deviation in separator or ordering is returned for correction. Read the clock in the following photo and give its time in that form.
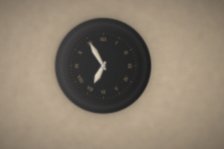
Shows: h=6 m=55
